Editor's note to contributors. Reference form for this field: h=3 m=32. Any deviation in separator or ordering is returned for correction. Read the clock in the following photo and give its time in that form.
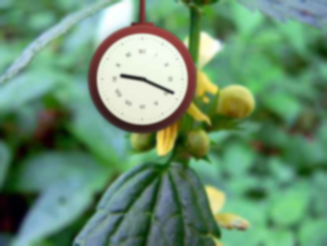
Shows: h=9 m=19
